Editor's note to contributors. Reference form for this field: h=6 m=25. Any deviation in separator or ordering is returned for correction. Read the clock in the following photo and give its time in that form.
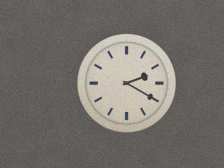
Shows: h=2 m=20
